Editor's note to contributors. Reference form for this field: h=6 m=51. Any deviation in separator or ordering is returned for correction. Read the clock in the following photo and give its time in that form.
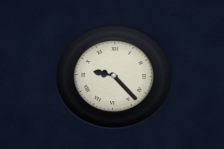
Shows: h=9 m=23
